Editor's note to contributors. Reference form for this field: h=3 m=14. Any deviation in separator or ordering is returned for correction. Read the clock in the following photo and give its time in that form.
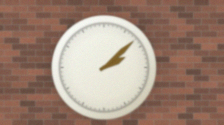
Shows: h=2 m=8
